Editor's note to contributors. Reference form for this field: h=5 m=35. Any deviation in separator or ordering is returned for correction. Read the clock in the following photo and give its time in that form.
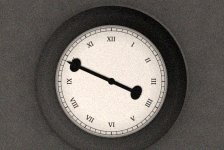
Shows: h=3 m=49
